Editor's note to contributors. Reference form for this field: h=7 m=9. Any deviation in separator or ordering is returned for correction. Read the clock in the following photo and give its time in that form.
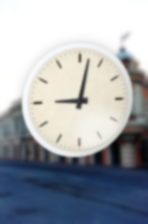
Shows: h=9 m=2
